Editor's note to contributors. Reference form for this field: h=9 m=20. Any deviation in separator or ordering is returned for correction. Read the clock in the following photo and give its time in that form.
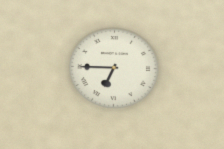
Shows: h=6 m=45
